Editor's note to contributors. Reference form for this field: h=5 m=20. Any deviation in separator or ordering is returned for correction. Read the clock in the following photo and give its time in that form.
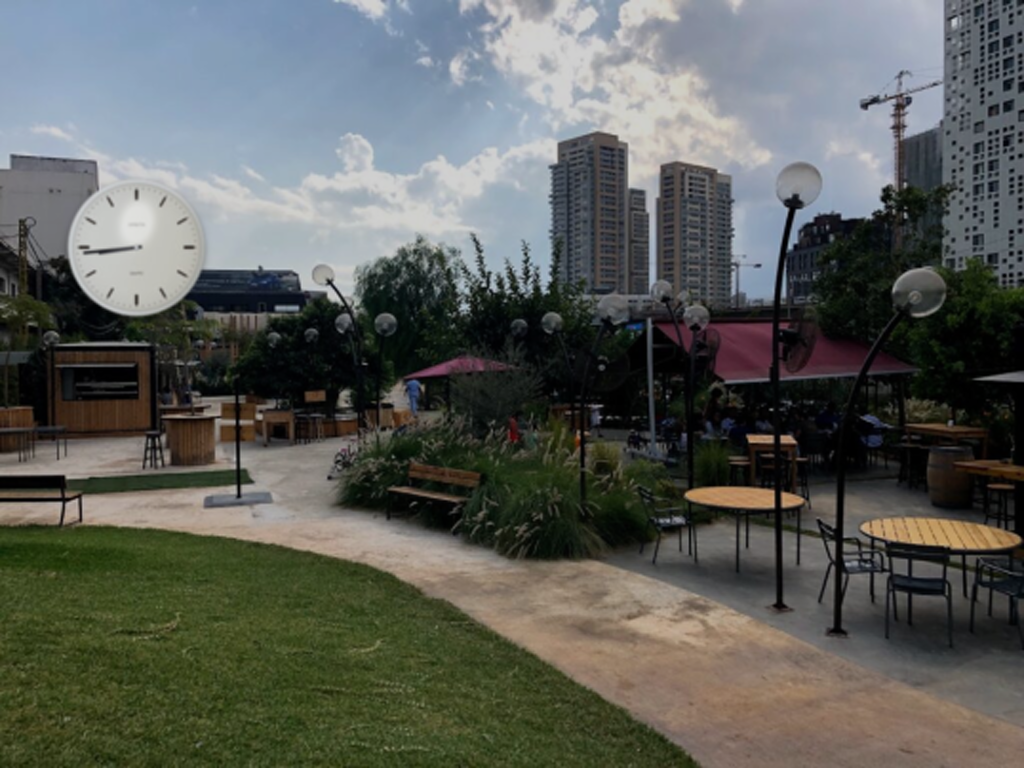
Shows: h=8 m=44
